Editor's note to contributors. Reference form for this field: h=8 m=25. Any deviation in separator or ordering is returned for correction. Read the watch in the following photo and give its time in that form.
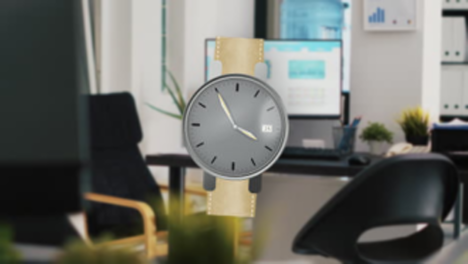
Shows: h=3 m=55
